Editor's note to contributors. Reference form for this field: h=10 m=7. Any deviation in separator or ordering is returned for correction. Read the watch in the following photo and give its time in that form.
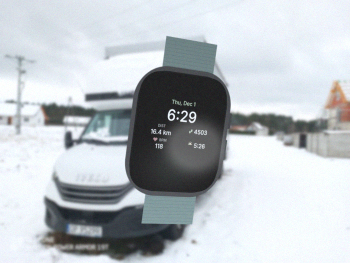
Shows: h=6 m=29
